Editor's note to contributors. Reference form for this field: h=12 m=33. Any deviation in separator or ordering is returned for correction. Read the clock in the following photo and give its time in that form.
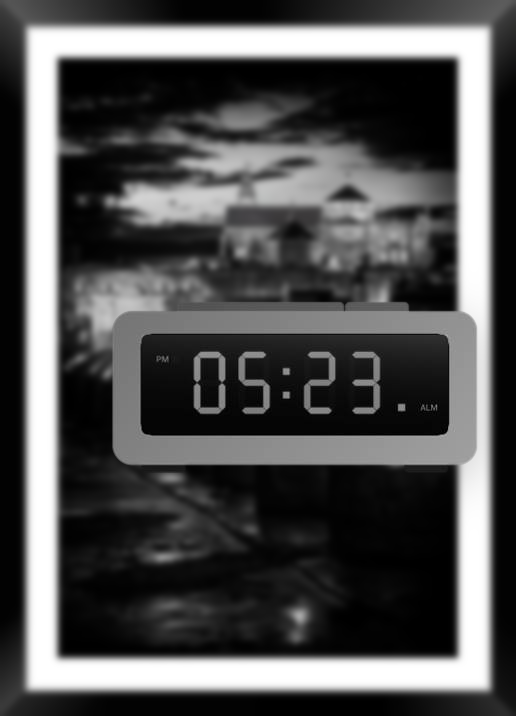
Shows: h=5 m=23
